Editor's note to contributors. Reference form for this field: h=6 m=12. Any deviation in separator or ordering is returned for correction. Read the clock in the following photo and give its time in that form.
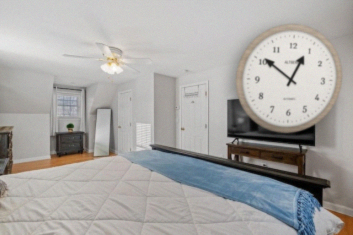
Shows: h=12 m=51
